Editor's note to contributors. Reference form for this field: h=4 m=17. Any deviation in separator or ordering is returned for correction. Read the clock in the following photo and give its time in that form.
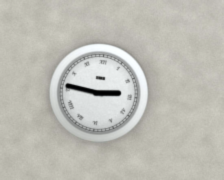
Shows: h=2 m=46
